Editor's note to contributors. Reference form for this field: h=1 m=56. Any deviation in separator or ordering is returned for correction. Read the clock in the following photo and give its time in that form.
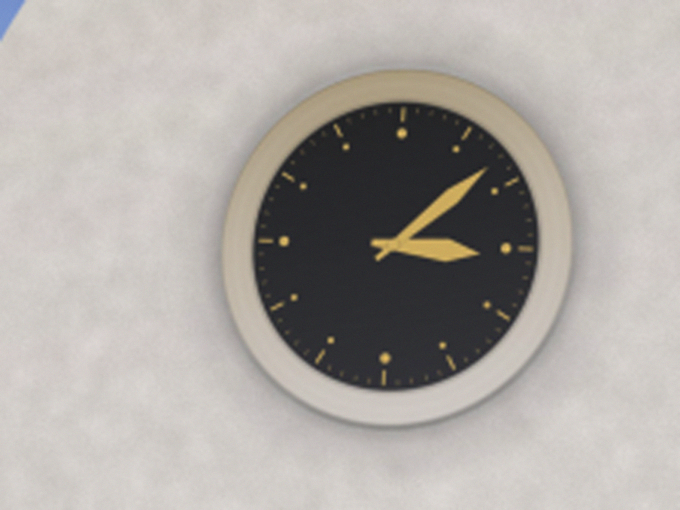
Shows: h=3 m=8
